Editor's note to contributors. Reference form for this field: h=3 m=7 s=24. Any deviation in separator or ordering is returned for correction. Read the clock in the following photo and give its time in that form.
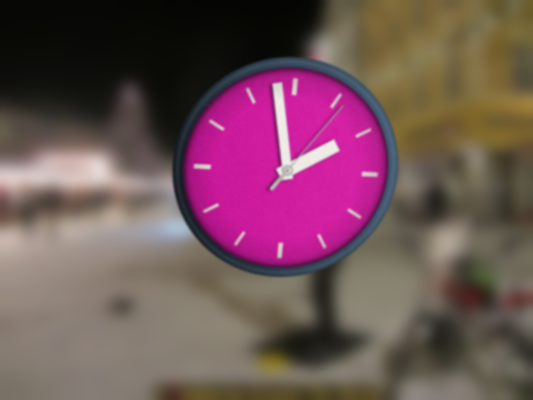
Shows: h=1 m=58 s=6
